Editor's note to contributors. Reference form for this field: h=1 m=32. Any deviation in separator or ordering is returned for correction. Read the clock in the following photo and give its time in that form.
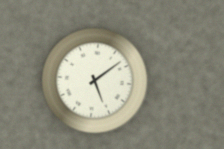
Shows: h=5 m=8
